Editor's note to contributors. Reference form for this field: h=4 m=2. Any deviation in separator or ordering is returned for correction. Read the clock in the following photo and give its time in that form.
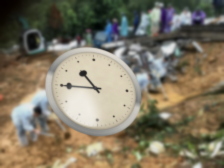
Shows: h=10 m=45
